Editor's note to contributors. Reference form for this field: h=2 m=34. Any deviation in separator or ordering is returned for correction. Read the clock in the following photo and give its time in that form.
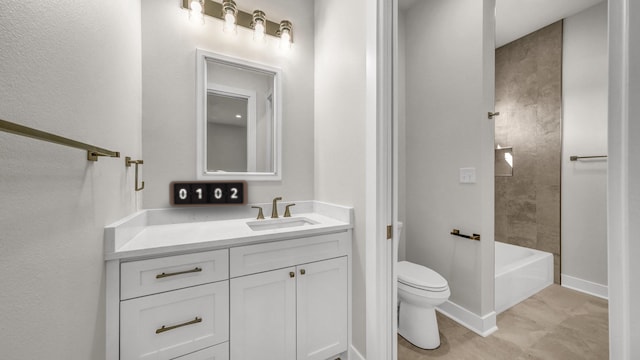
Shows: h=1 m=2
